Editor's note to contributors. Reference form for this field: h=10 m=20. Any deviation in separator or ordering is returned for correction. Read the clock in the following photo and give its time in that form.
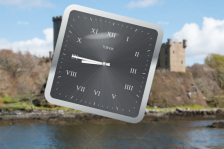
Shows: h=8 m=45
